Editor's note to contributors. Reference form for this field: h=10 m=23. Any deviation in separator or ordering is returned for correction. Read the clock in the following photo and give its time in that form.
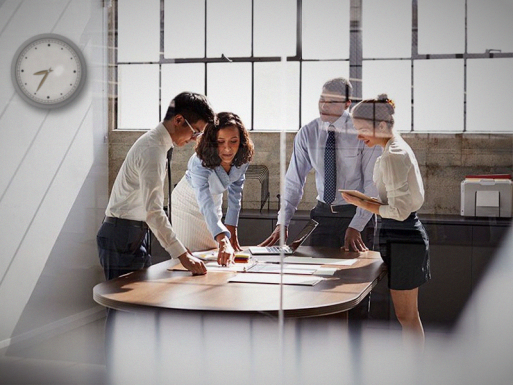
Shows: h=8 m=35
